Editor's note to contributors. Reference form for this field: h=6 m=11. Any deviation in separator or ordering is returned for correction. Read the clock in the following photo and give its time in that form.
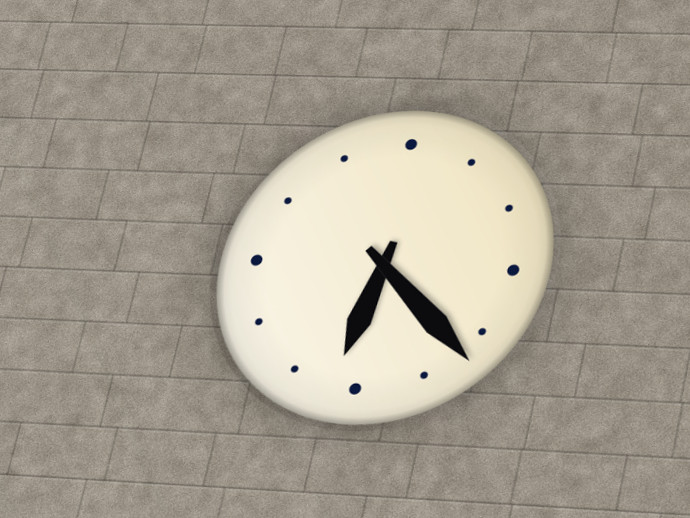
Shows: h=6 m=22
